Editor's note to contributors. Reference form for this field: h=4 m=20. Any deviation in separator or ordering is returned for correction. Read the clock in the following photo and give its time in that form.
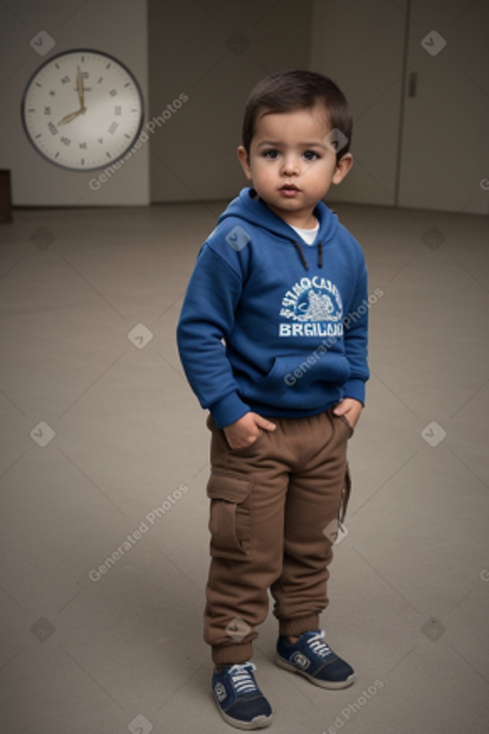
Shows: h=7 m=59
